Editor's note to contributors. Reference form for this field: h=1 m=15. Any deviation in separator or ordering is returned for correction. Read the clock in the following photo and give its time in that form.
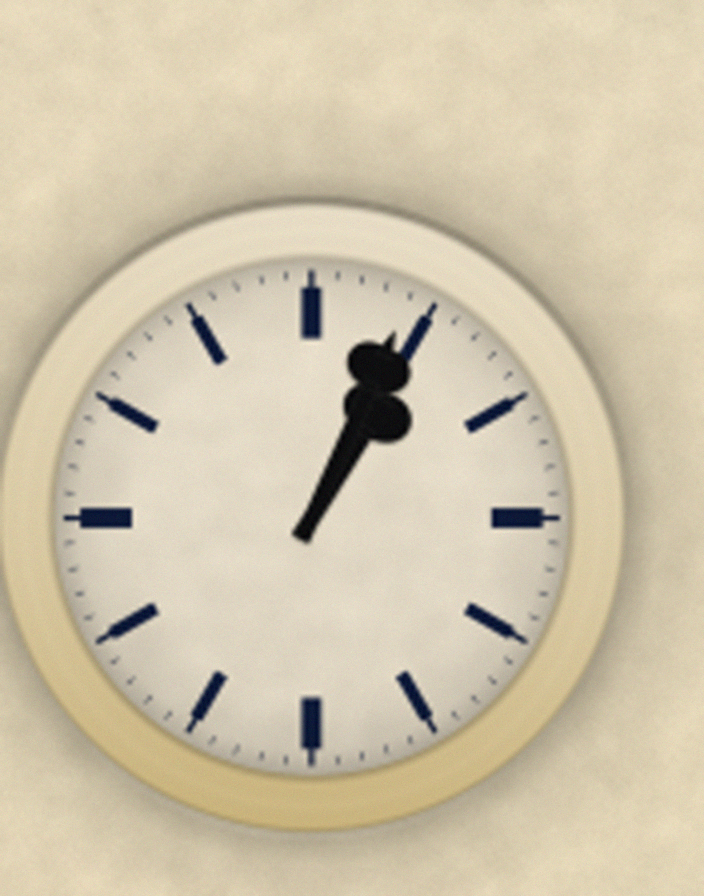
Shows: h=1 m=4
